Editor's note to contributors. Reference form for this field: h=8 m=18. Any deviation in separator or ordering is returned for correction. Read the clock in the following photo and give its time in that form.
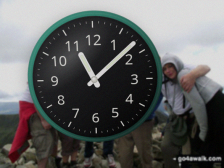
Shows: h=11 m=8
